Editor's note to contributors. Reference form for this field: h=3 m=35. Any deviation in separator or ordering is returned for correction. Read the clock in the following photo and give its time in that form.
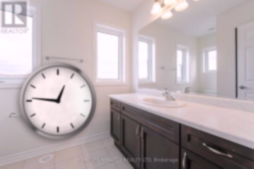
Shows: h=12 m=46
